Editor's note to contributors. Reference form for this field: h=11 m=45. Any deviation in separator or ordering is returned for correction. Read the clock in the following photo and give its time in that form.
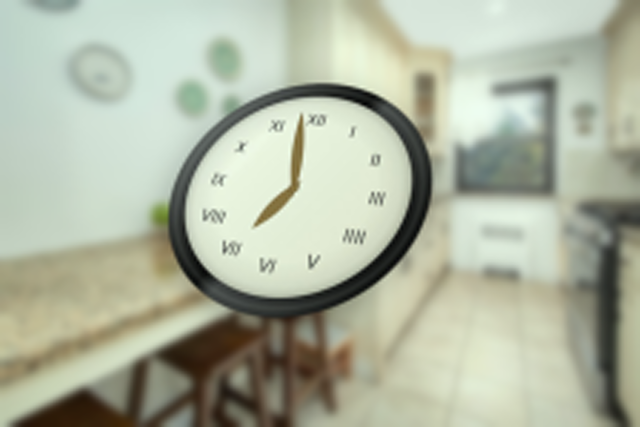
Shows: h=6 m=58
